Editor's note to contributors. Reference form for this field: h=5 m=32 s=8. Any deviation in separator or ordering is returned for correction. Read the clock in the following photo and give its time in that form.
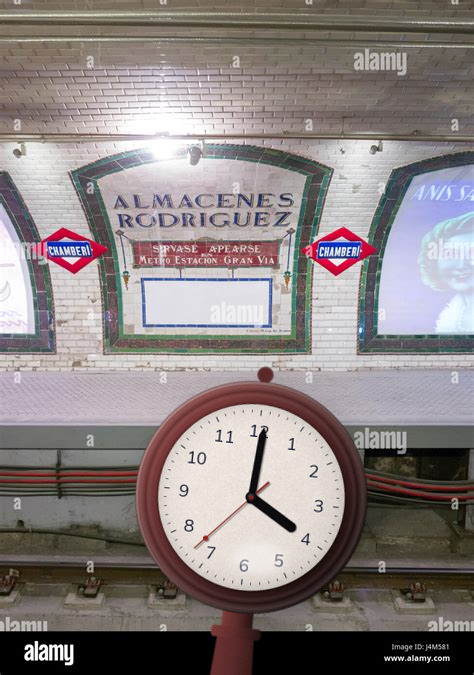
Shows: h=4 m=0 s=37
